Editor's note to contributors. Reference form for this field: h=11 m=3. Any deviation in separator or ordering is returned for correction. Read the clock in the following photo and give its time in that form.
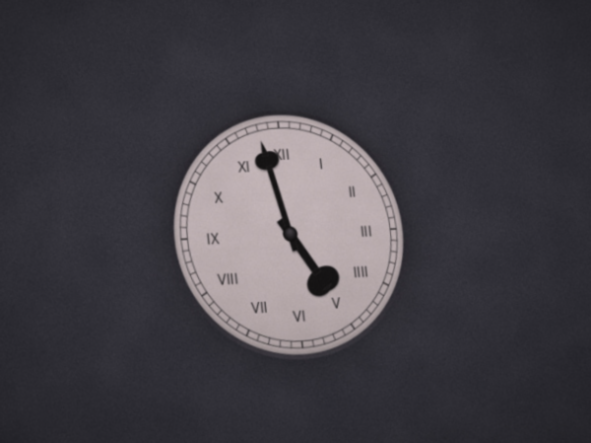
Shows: h=4 m=58
